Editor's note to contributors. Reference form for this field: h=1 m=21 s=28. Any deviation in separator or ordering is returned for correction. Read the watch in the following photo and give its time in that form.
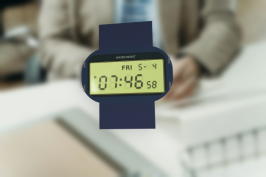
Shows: h=7 m=46 s=58
